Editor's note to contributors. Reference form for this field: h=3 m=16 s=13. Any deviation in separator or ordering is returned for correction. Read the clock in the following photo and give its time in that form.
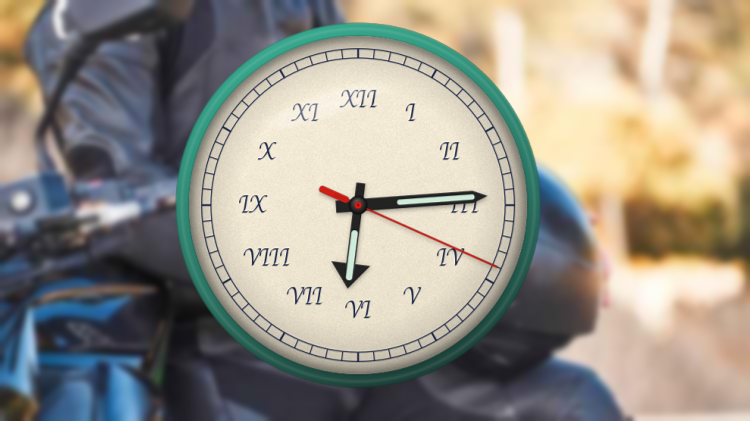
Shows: h=6 m=14 s=19
